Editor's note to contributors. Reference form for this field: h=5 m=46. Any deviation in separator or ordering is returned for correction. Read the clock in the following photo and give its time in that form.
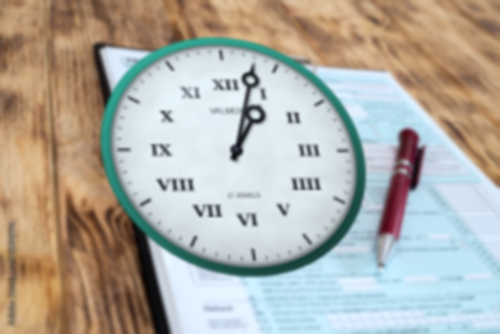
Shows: h=1 m=3
